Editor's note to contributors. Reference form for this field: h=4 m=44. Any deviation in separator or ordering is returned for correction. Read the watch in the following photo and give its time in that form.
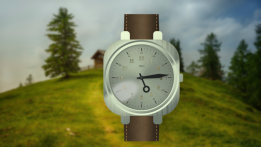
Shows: h=5 m=14
